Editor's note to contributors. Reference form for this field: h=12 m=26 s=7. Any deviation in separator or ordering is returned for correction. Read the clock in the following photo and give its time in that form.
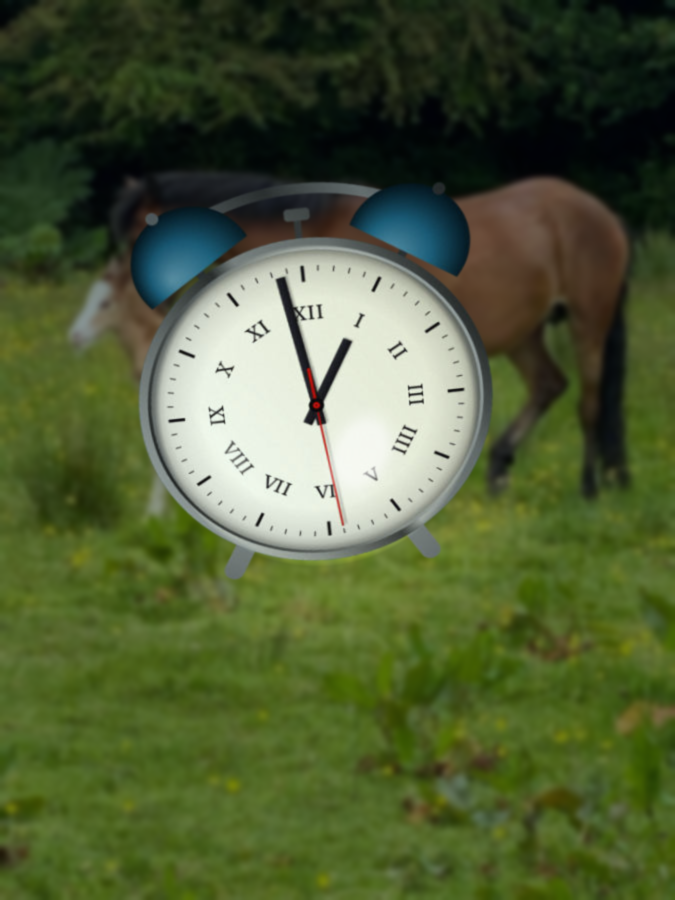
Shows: h=12 m=58 s=29
